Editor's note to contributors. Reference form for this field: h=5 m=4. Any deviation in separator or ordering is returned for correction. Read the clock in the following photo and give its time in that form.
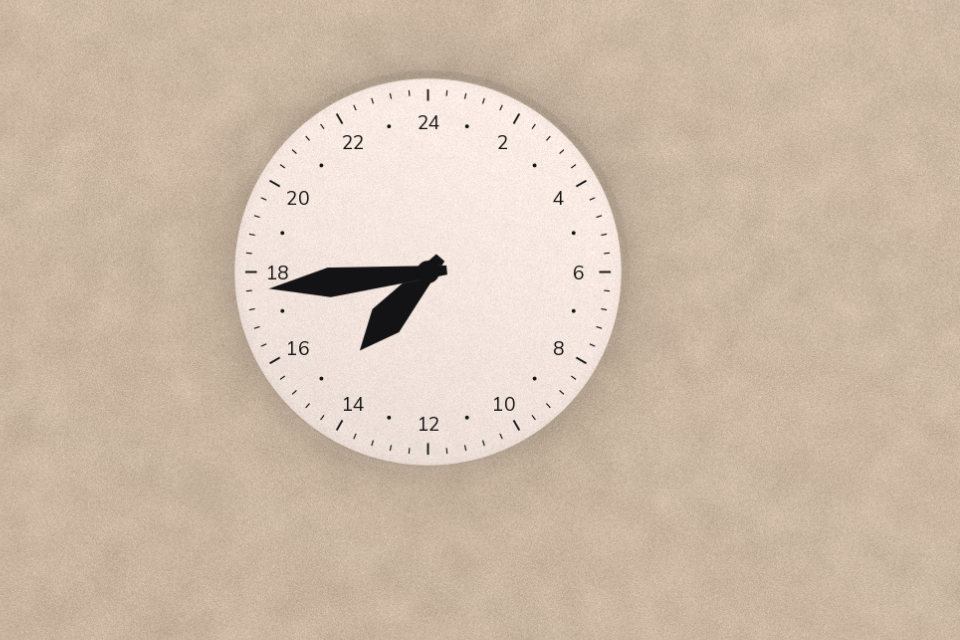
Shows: h=14 m=44
